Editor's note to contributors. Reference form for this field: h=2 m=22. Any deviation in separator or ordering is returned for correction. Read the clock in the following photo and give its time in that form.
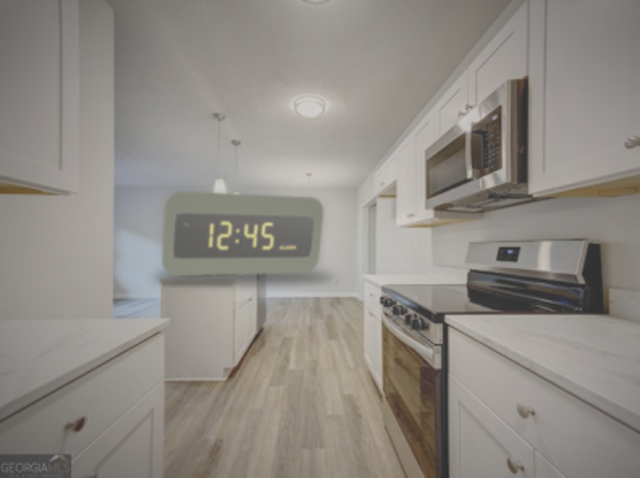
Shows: h=12 m=45
